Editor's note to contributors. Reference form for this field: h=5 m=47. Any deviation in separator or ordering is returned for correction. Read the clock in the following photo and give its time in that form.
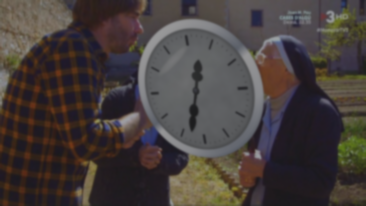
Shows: h=12 m=33
